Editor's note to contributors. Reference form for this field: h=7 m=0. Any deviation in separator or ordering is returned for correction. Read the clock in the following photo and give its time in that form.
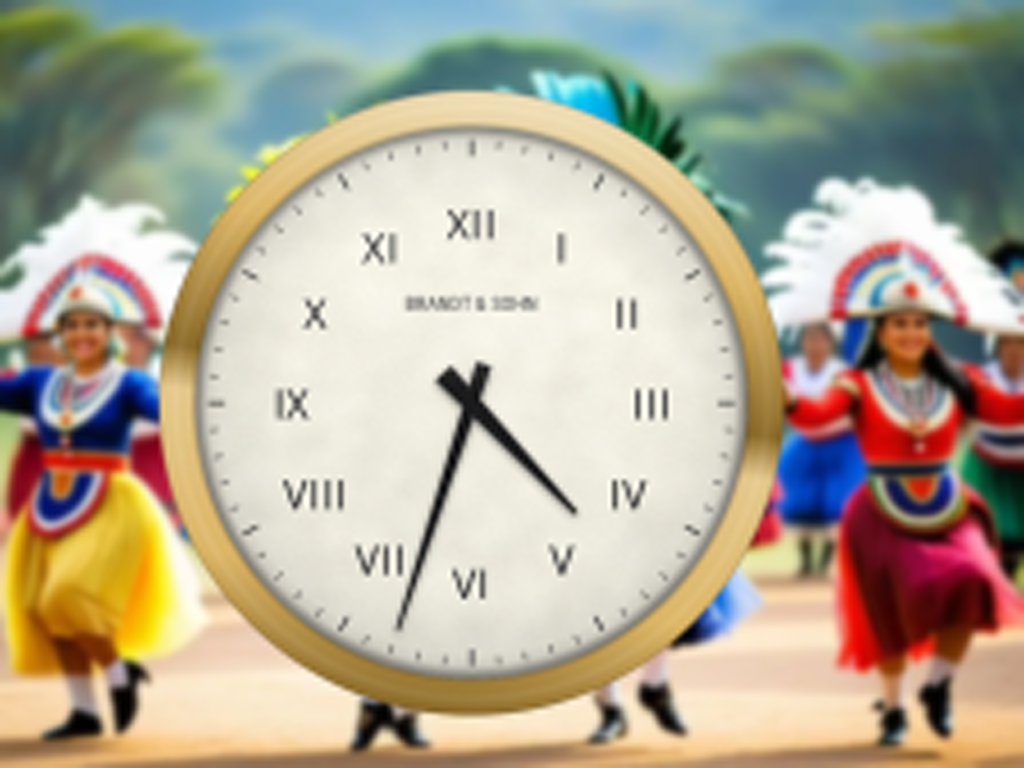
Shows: h=4 m=33
